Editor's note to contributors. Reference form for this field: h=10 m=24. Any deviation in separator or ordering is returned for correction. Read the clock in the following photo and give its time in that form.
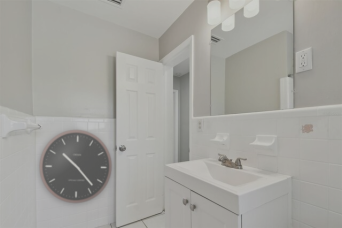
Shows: h=10 m=23
